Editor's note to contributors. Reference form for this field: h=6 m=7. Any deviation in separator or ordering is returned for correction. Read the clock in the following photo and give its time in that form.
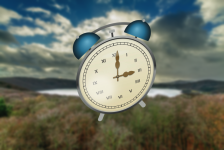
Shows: h=3 m=1
